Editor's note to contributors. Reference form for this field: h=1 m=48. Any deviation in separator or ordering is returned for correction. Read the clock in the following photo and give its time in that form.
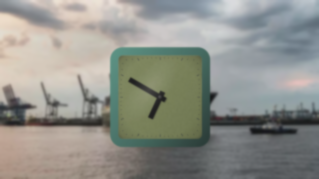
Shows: h=6 m=50
